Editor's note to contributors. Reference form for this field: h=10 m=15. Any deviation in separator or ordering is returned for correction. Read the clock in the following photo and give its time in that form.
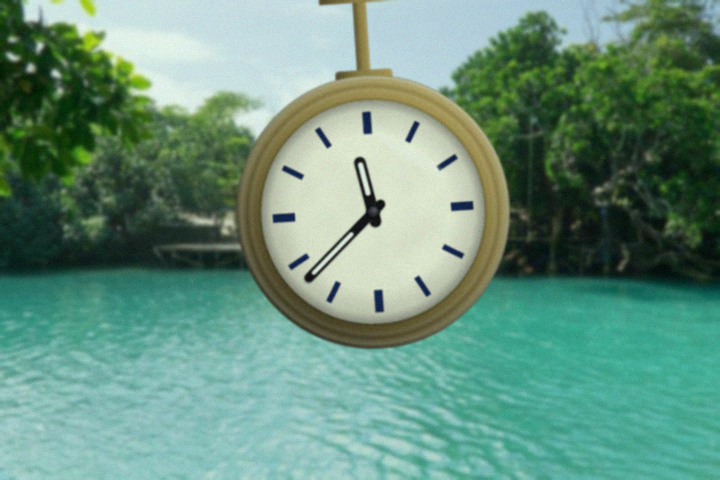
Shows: h=11 m=38
